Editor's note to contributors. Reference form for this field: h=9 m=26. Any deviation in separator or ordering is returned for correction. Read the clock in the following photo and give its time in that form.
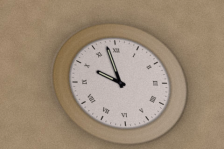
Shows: h=9 m=58
